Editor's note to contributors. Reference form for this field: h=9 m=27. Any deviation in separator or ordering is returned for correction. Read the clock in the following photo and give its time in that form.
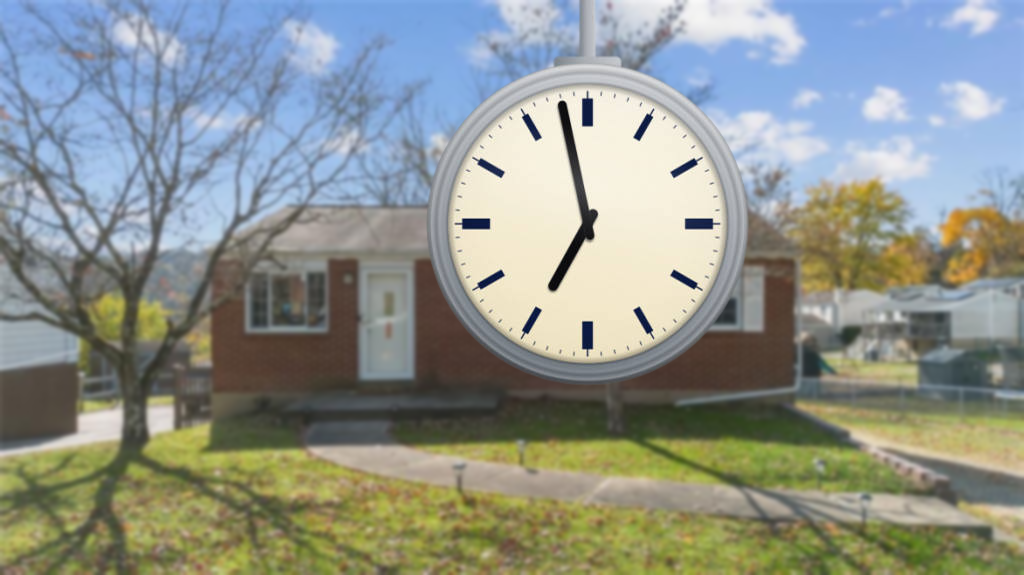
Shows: h=6 m=58
